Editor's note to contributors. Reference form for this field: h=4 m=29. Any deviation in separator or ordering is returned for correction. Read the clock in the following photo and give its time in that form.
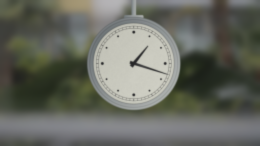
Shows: h=1 m=18
